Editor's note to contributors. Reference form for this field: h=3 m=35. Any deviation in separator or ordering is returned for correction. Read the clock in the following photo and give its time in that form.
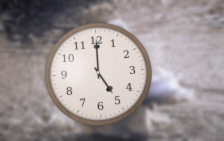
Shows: h=5 m=0
